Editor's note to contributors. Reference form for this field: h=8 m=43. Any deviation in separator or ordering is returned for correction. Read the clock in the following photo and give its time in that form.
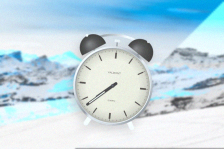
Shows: h=7 m=38
